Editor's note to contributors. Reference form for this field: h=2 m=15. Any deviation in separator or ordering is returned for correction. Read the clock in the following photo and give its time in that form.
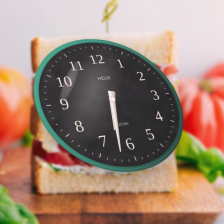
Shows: h=6 m=32
